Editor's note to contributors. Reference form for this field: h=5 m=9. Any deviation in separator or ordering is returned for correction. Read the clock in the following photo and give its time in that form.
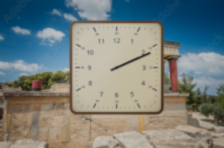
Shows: h=2 m=11
